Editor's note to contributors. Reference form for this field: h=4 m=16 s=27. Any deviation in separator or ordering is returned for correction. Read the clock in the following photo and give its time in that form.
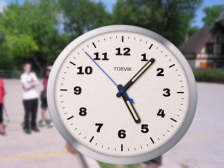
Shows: h=5 m=6 s=53
